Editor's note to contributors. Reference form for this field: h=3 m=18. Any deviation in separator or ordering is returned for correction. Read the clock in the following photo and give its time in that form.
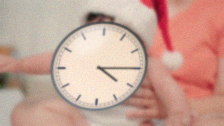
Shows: h=4 m=15
